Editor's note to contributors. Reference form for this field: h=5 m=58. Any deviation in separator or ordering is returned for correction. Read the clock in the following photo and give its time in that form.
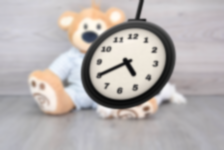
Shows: h=4 m=40
